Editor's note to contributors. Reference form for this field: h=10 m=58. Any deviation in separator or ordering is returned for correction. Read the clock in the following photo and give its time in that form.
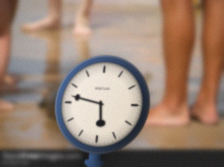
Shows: h=5 m=47
